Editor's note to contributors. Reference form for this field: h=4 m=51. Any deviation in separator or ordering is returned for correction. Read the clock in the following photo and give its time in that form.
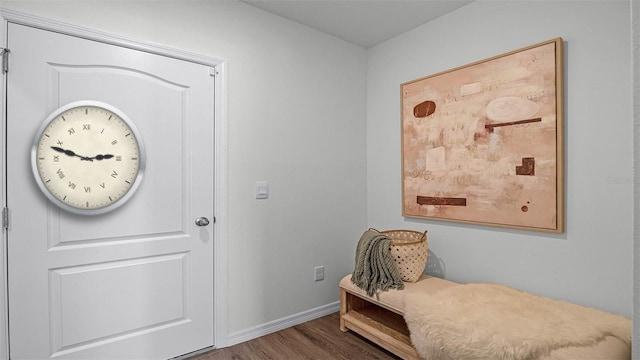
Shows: h=2 m=48
